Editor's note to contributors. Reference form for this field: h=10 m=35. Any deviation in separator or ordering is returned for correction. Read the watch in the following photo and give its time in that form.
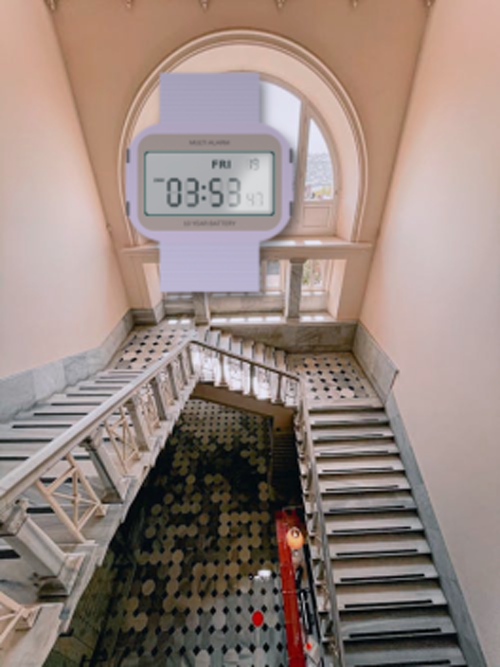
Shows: h=3 m=53
